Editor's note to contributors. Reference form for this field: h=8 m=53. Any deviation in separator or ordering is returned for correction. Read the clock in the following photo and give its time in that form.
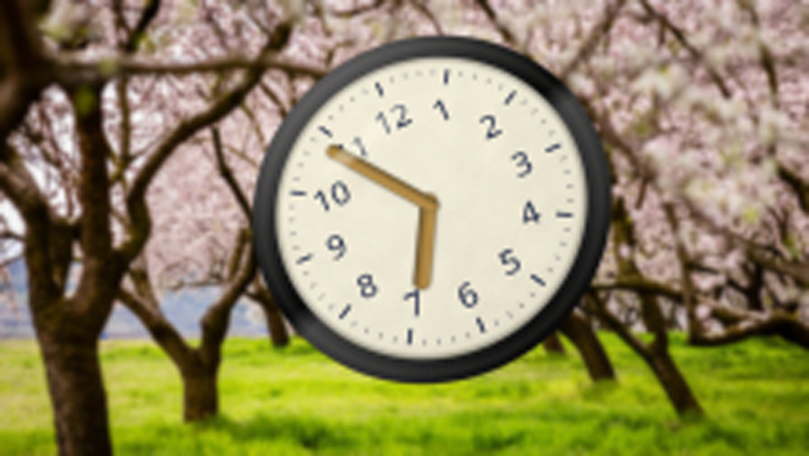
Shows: h=6 m=54
